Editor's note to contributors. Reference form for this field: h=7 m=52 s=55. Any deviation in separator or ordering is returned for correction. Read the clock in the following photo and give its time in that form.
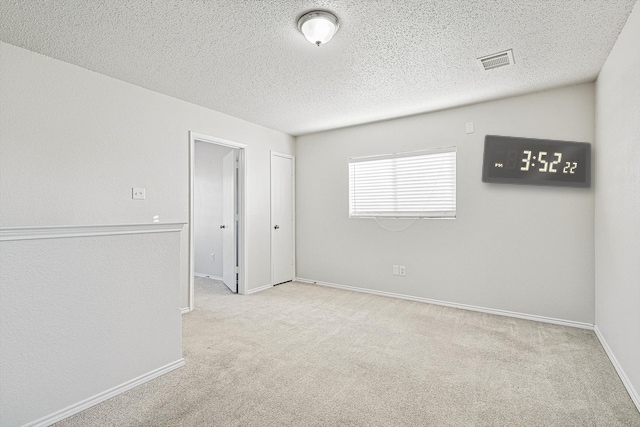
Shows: h=3 m=52 s=22
